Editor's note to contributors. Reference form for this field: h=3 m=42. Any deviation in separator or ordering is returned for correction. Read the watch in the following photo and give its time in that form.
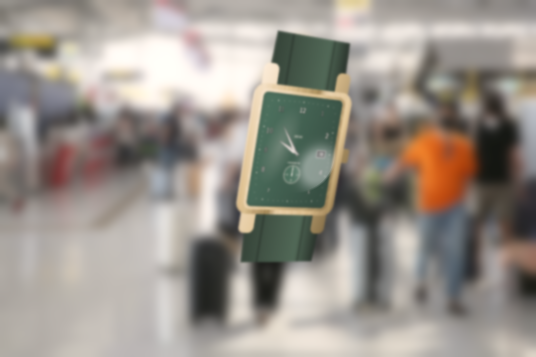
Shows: h=9 m=54
